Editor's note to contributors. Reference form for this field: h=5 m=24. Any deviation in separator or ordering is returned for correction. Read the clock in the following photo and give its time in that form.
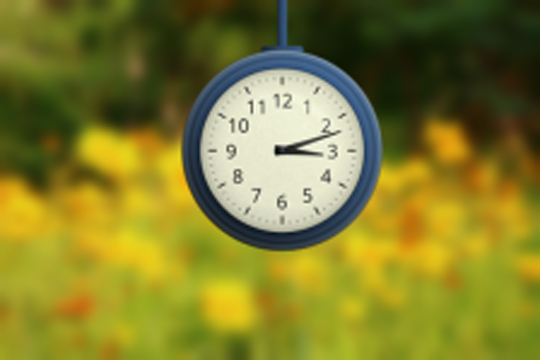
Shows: h=3 m=12
